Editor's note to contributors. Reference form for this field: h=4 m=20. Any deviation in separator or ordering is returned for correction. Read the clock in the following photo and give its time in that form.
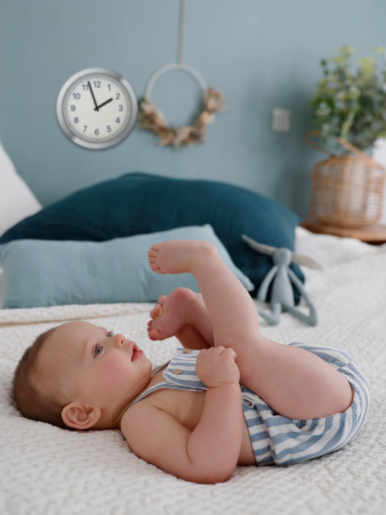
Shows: h=1 m=57
